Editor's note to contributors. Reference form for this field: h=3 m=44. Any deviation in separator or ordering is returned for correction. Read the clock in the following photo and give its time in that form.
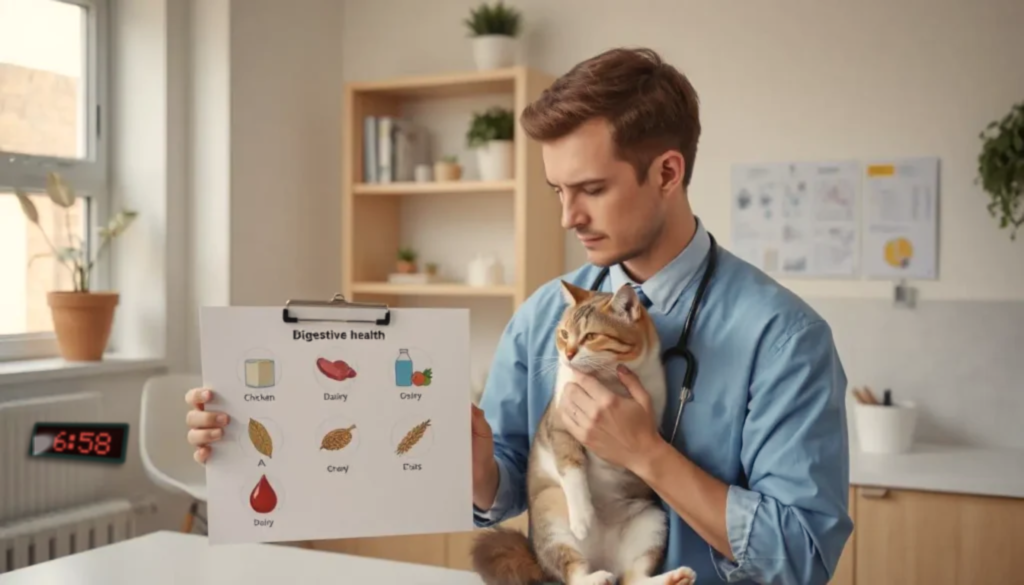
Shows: h=6 m=58
